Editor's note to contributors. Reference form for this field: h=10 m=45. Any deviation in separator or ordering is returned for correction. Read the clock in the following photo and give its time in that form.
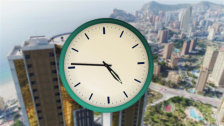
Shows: h=4 m=46
